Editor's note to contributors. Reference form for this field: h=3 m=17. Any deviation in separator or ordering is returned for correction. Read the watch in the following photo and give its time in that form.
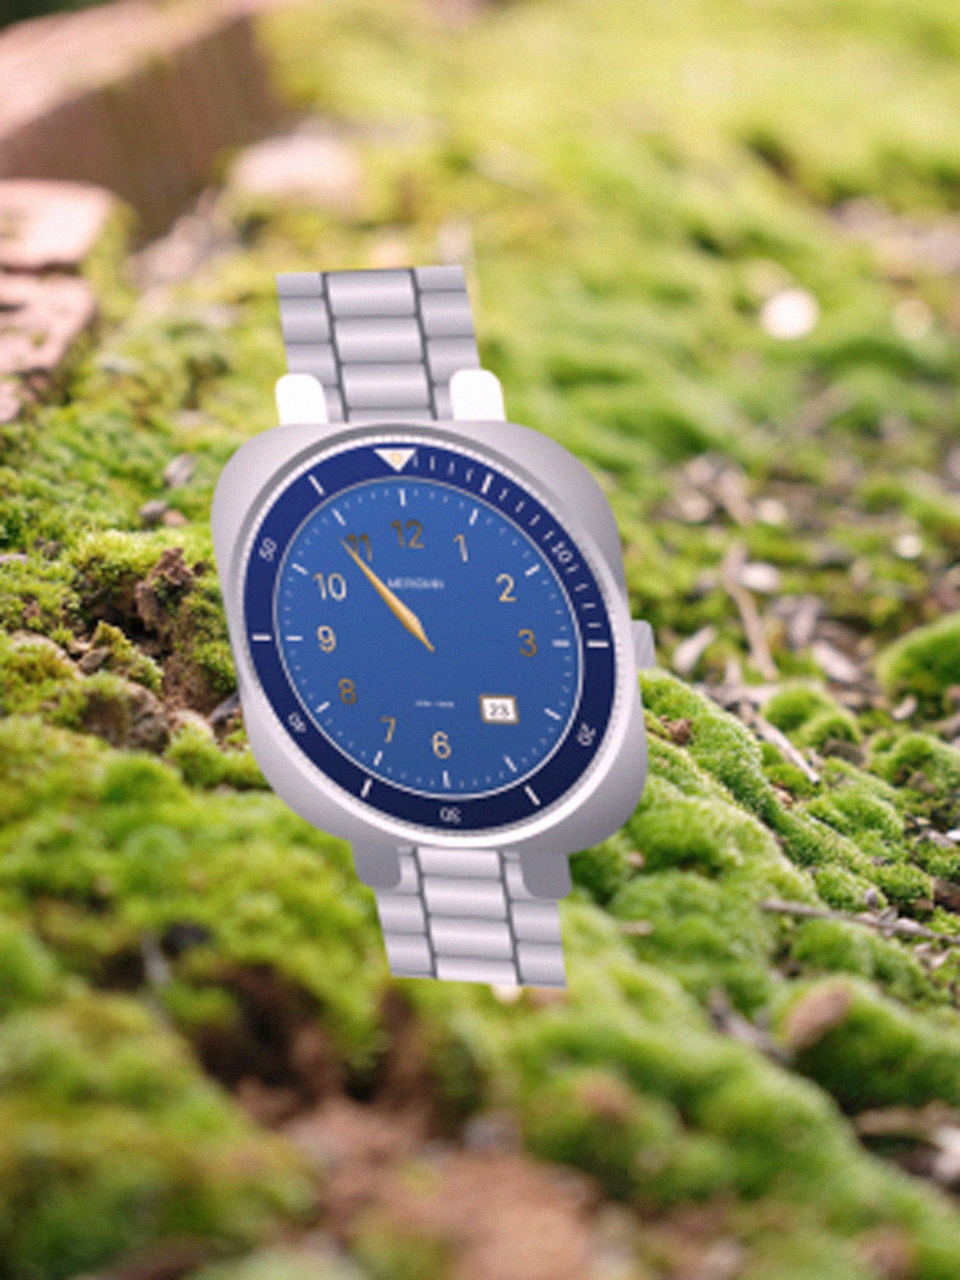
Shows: h=10 m=54
